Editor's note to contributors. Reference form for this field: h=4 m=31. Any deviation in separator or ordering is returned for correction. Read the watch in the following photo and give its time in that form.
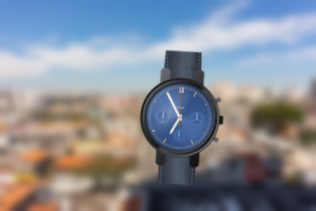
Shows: h=6 m=55
